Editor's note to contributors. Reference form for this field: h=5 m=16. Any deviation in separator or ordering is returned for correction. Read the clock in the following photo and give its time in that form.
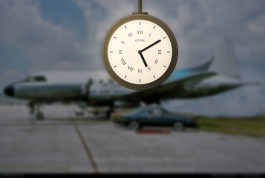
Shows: h=5 m=10
